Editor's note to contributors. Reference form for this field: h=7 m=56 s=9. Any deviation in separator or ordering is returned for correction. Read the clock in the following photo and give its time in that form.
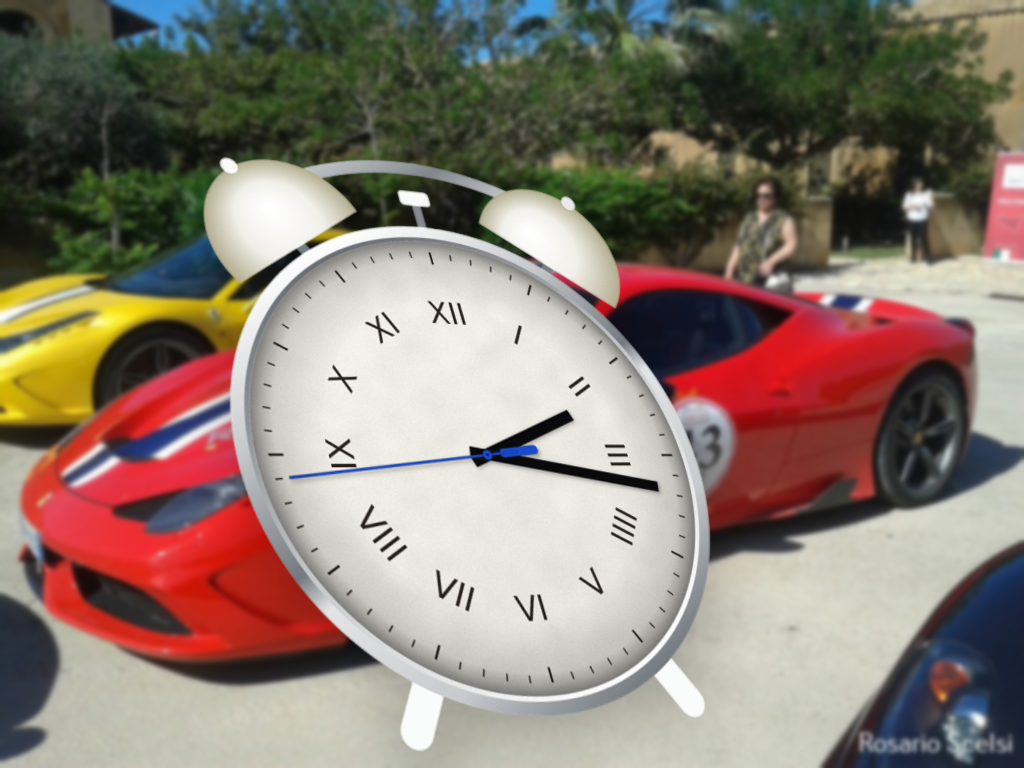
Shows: h=2 m=16 s=44
